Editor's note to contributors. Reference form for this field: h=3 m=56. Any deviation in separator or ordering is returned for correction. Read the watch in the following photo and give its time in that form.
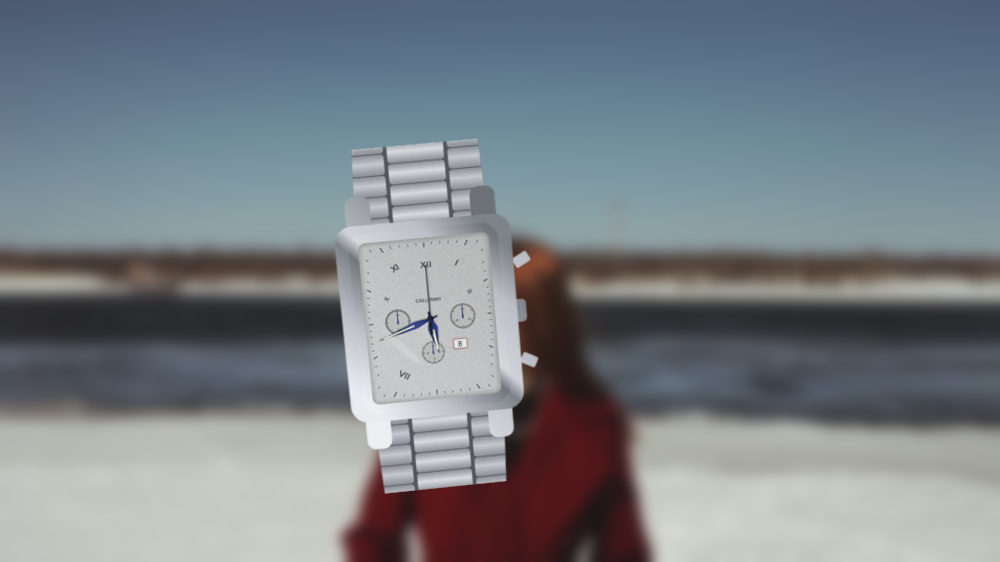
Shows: h=5 m=42
